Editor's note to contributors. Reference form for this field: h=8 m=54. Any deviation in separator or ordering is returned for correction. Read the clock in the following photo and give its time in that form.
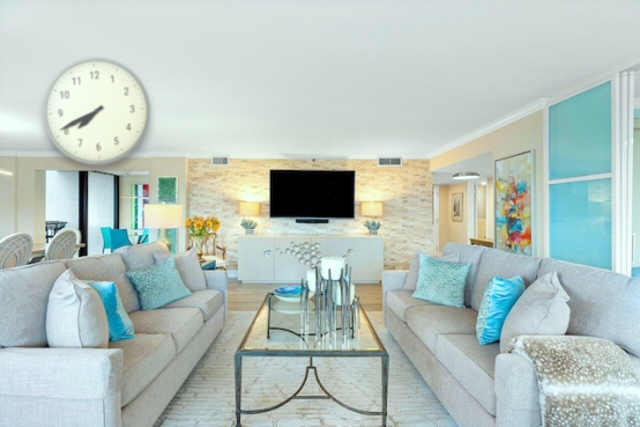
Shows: h=7 m=41
